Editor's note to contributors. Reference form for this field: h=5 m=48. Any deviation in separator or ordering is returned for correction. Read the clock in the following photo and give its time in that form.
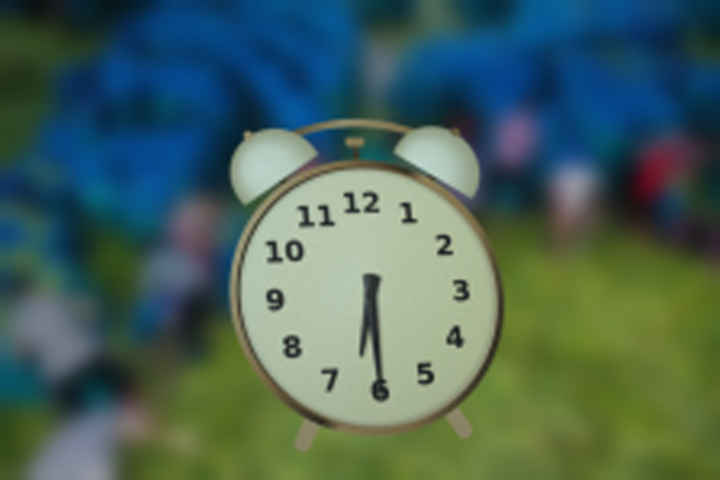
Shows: h=6 m=30
